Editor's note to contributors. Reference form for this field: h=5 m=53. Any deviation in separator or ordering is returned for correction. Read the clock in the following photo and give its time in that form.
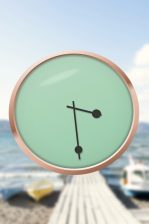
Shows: h=3 m=29
